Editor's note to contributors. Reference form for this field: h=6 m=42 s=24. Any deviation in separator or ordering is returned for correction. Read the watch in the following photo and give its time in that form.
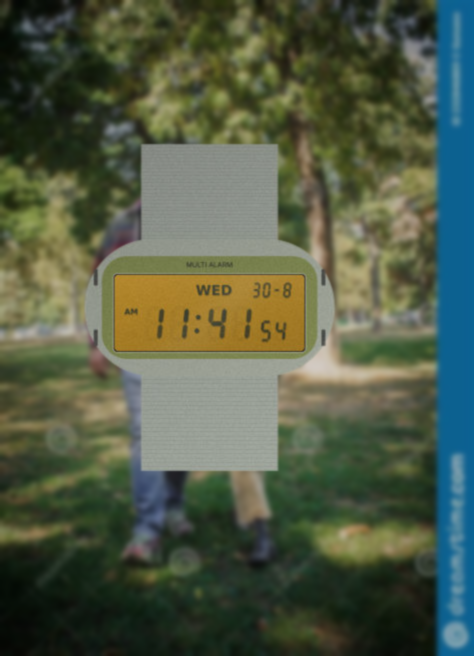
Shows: h=11 m=41 s=54
